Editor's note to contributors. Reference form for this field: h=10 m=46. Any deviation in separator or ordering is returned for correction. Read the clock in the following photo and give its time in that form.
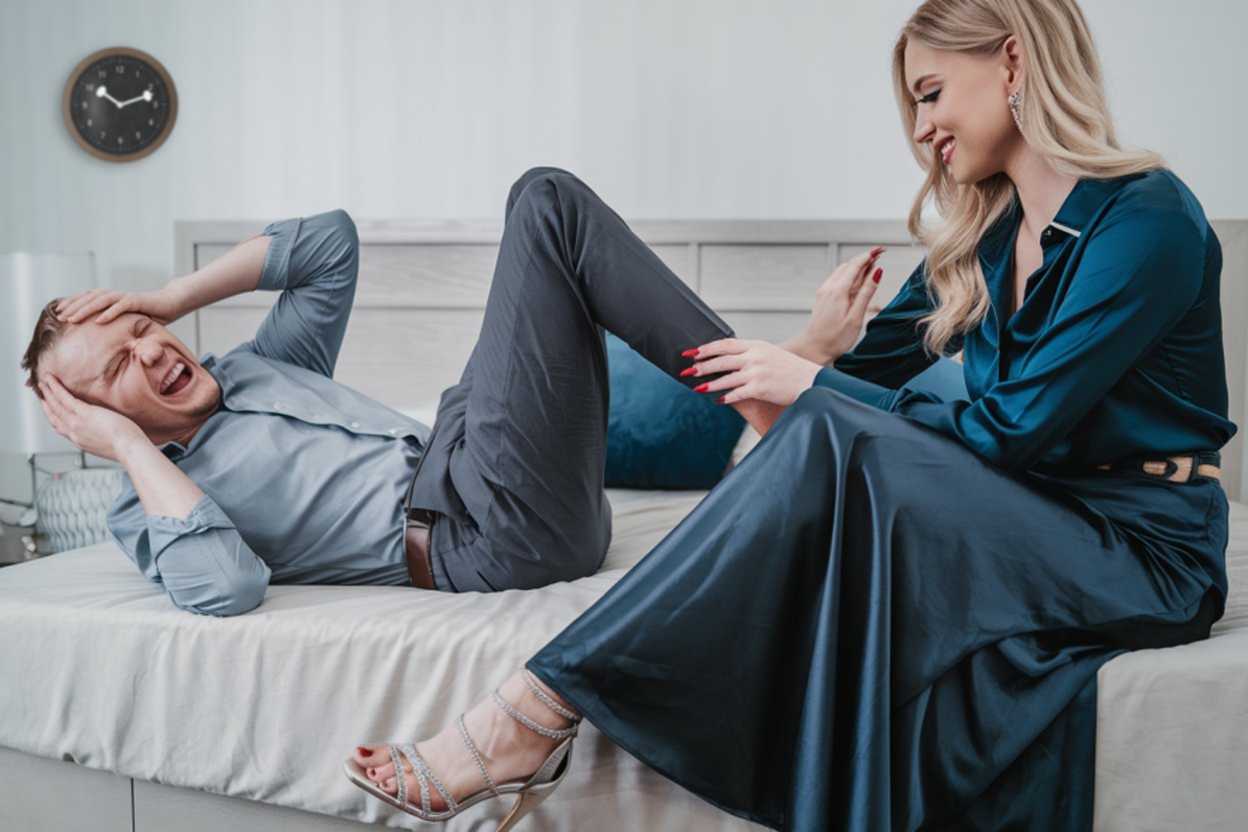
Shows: h=10 m=12
